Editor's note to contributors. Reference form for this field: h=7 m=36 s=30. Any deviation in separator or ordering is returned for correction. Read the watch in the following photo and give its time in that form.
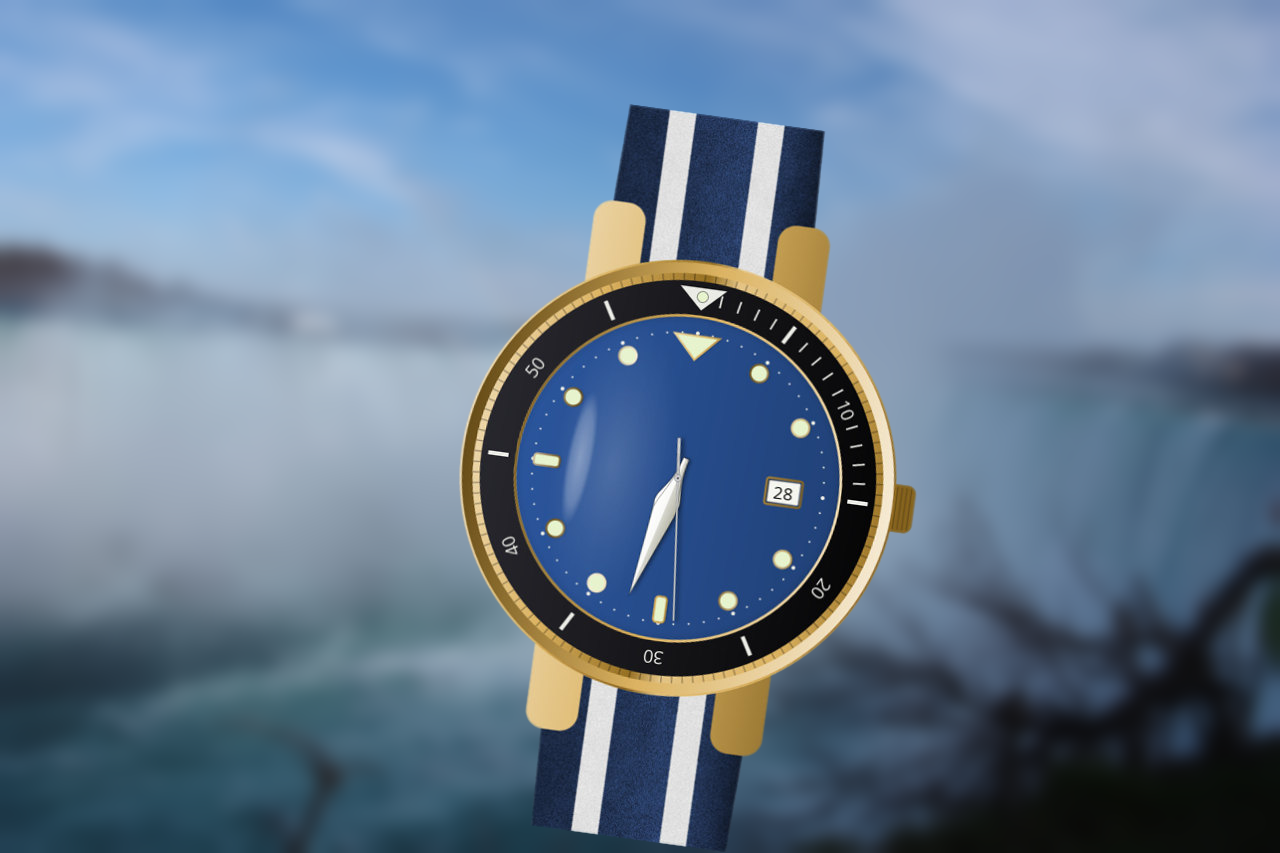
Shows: h=6 m=32 s=29
